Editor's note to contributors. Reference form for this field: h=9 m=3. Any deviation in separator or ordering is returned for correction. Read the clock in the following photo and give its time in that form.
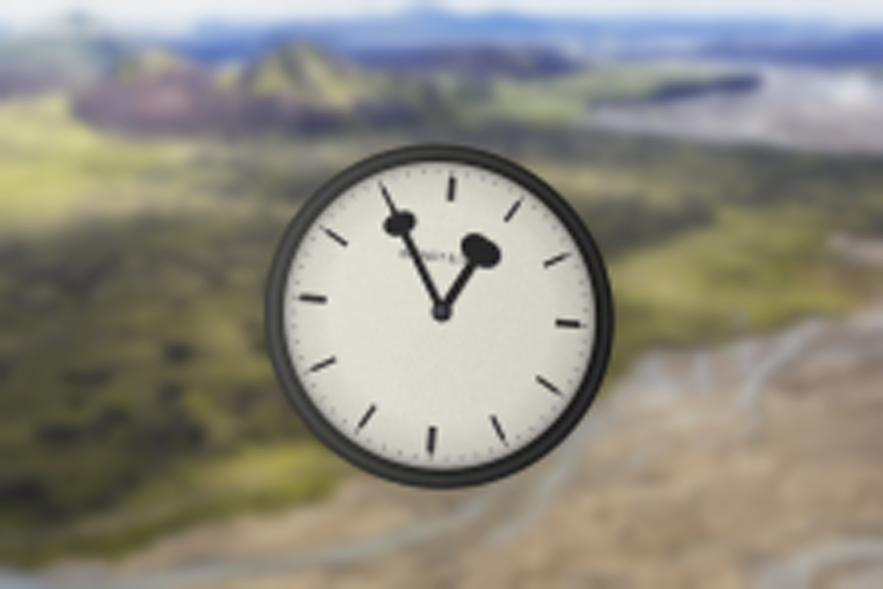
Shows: h=12 m=55
